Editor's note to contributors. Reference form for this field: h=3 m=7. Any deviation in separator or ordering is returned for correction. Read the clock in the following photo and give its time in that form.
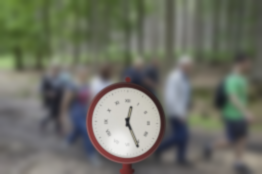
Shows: h=12 m=26
